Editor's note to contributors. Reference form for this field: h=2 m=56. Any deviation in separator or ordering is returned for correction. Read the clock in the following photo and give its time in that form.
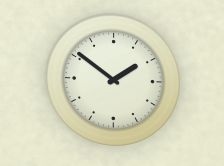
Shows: h=1 m=51
